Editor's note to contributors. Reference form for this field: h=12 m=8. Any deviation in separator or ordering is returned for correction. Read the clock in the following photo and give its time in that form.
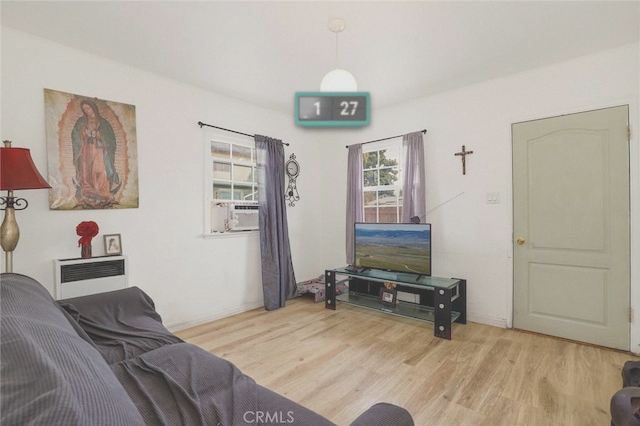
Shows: h=1 m=27
